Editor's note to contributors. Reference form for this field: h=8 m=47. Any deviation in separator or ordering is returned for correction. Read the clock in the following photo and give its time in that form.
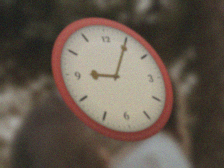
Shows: h=9 m=5
